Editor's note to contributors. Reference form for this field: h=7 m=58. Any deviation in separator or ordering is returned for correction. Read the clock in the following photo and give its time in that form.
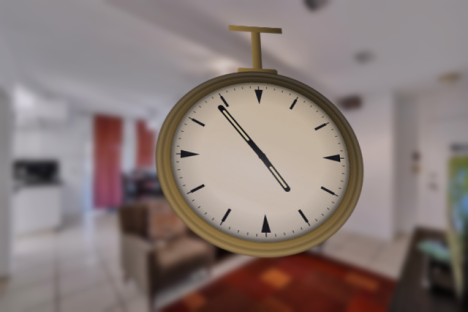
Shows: h=4 m=54
